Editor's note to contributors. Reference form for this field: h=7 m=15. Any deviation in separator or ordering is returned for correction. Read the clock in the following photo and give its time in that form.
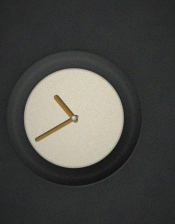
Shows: h=10 m=40
